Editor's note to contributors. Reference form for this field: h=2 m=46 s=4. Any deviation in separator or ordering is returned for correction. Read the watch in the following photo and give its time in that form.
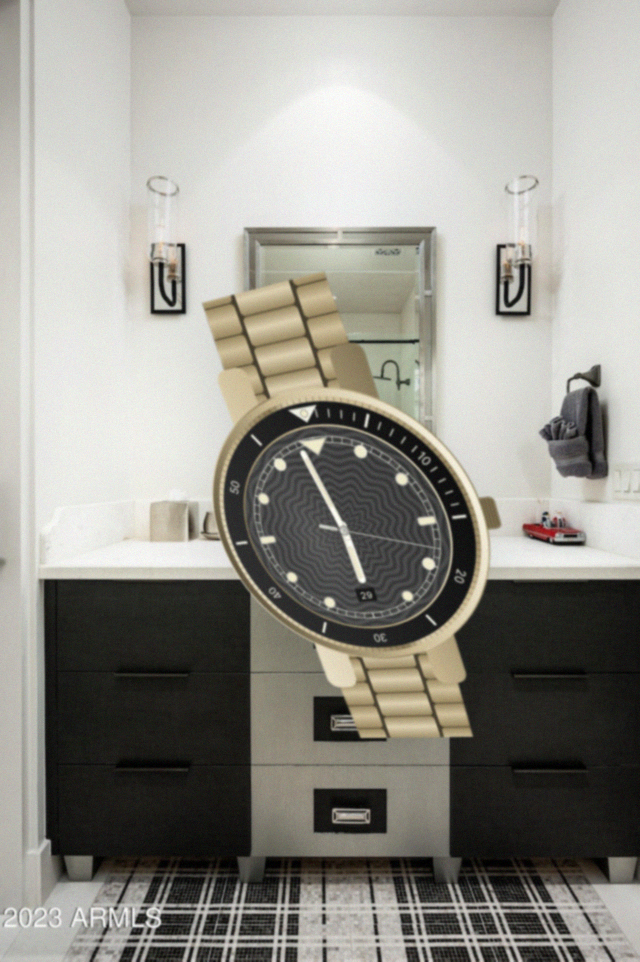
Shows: h=5 m=58 s=18
